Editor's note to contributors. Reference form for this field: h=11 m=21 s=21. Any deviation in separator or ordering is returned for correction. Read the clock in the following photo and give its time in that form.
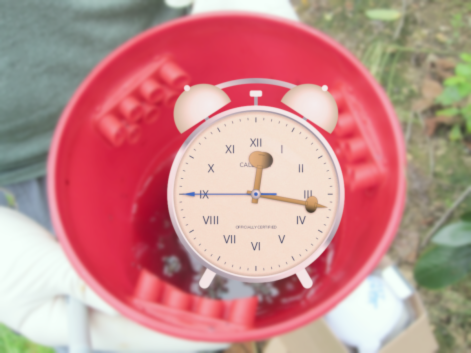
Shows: h=12 m=16 s=45
